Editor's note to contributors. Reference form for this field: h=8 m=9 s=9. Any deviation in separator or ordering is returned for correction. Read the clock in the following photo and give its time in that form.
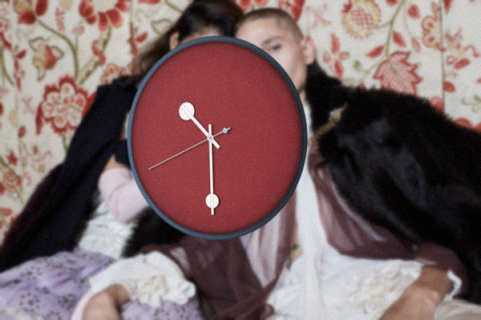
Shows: h=10 m=29 s=41
